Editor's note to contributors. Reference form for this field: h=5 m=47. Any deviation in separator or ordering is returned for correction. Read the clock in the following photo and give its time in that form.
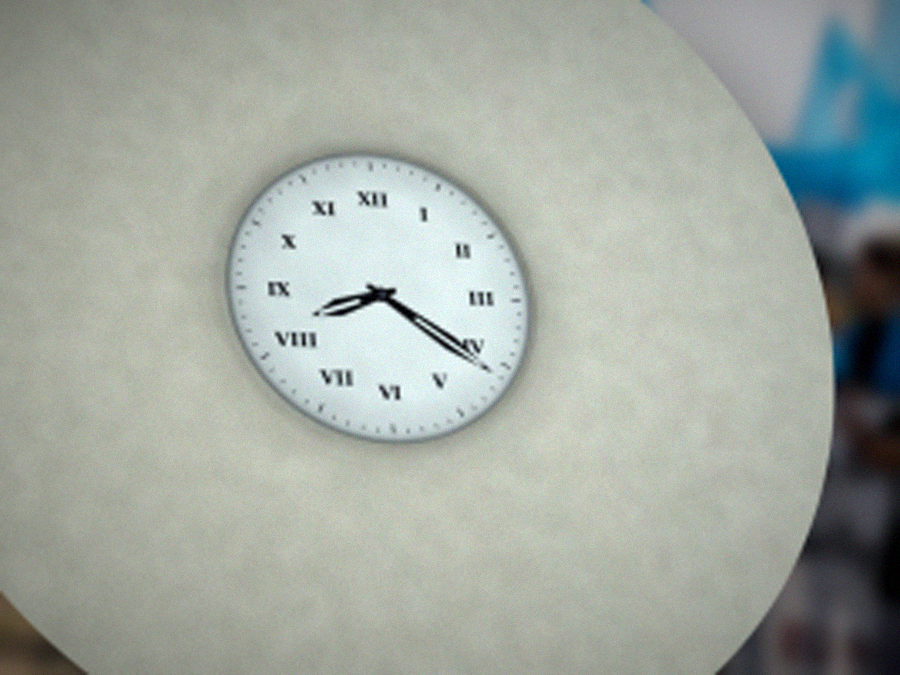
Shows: h=8 m=21
